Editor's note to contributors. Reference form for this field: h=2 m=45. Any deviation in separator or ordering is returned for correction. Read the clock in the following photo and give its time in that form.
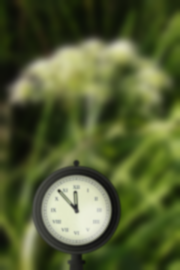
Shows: h=11 m=53
